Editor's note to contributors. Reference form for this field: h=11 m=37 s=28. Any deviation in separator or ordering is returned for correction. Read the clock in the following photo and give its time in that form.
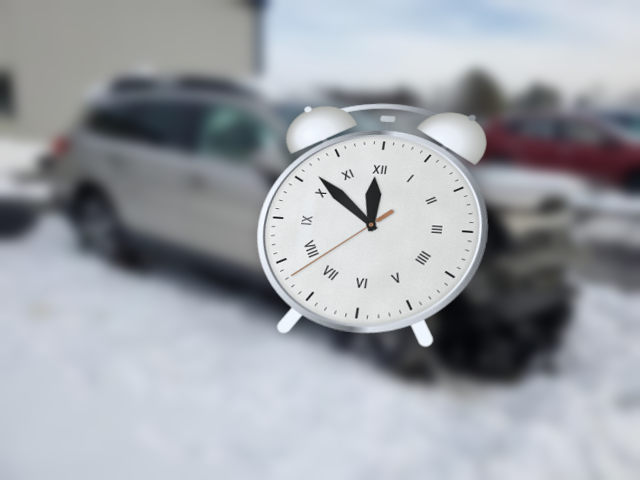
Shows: h=11 m=51 s=38
